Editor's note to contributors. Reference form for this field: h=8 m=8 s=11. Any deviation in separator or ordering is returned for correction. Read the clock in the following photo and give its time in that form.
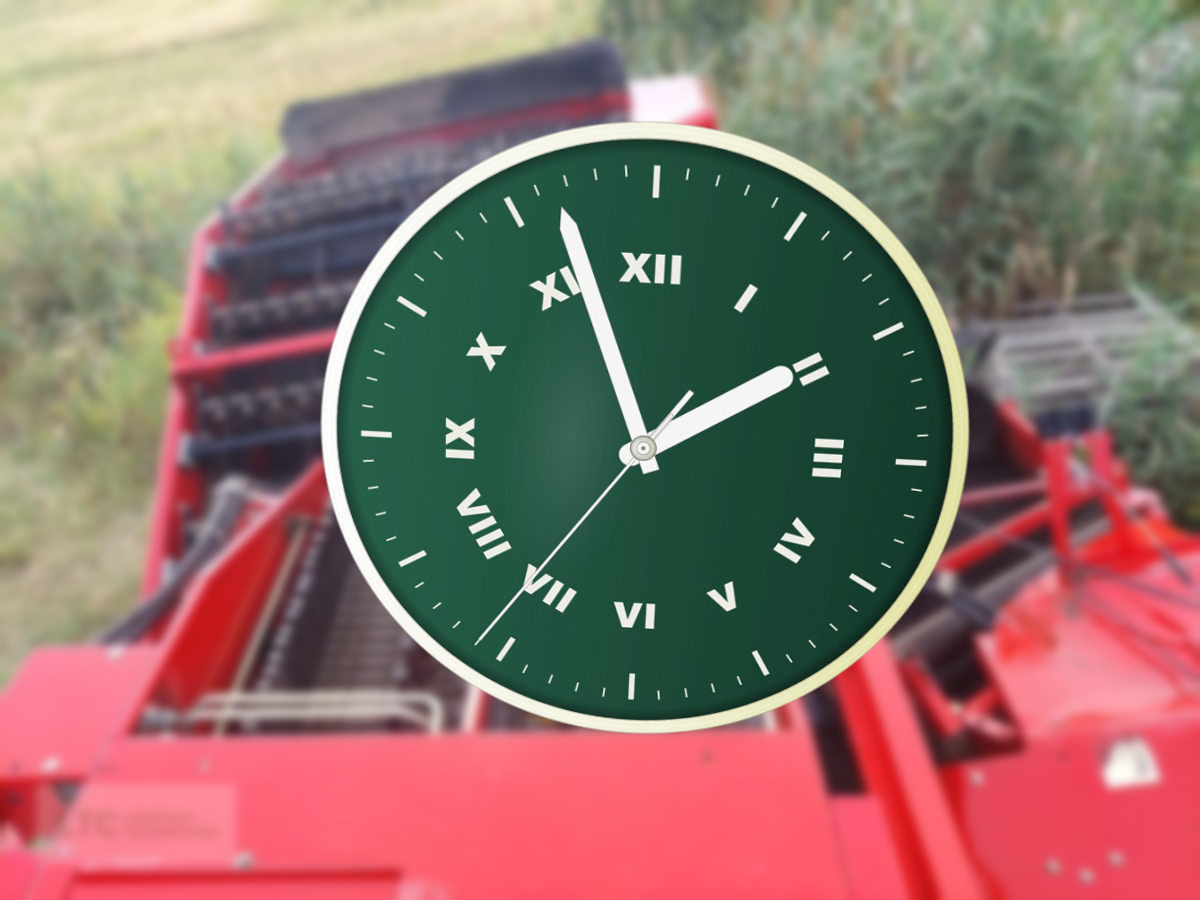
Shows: h=1 m=56 s=36
